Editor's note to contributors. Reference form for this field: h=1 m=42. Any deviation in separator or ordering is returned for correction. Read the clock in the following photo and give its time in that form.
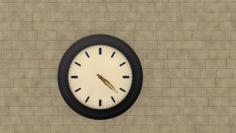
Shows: h=4 m=22
